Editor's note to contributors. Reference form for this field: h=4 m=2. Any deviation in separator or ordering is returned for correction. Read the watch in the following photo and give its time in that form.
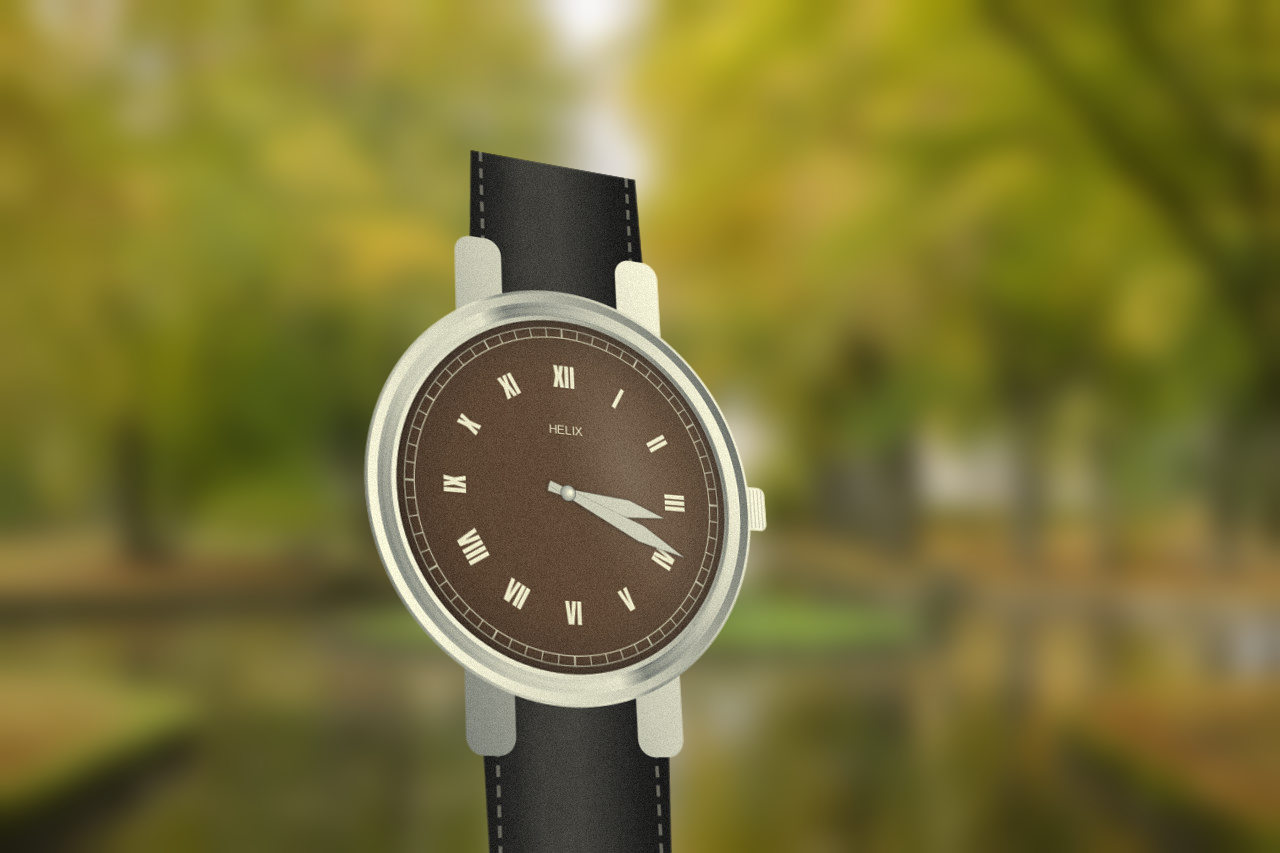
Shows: h=3 m=19
